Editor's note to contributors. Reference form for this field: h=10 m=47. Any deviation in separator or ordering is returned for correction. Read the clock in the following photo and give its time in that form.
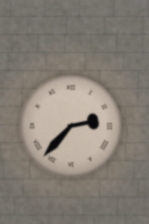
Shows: h=2 m=37
